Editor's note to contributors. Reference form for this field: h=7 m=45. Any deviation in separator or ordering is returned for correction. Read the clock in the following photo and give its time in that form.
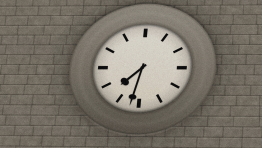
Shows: h=7 m=32
